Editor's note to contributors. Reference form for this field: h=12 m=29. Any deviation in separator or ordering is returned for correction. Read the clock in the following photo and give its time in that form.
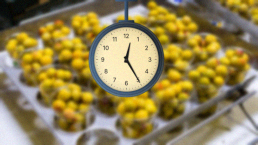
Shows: h=12 m=25
